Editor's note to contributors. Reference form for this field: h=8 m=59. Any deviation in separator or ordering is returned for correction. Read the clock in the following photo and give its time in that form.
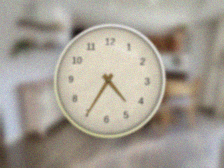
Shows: h=4 m=35
